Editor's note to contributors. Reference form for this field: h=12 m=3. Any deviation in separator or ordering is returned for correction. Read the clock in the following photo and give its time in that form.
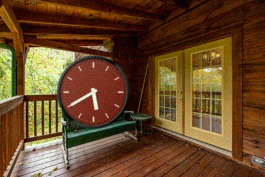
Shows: h=5 m=40
